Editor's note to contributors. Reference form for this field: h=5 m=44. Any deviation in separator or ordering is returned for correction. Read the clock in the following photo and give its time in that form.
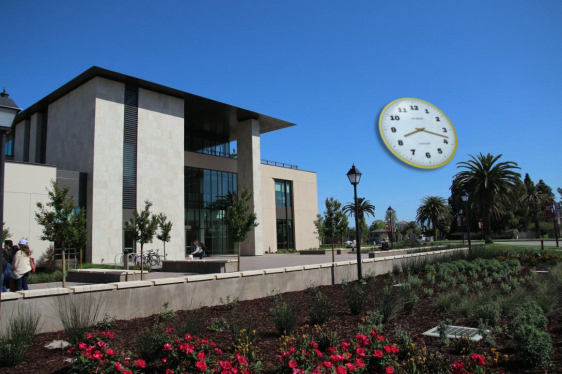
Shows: h=8 m=18
